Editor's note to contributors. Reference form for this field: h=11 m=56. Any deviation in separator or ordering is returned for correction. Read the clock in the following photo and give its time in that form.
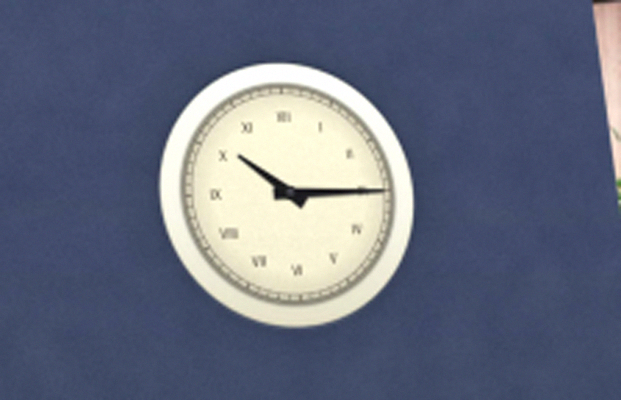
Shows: h=10 m=15
